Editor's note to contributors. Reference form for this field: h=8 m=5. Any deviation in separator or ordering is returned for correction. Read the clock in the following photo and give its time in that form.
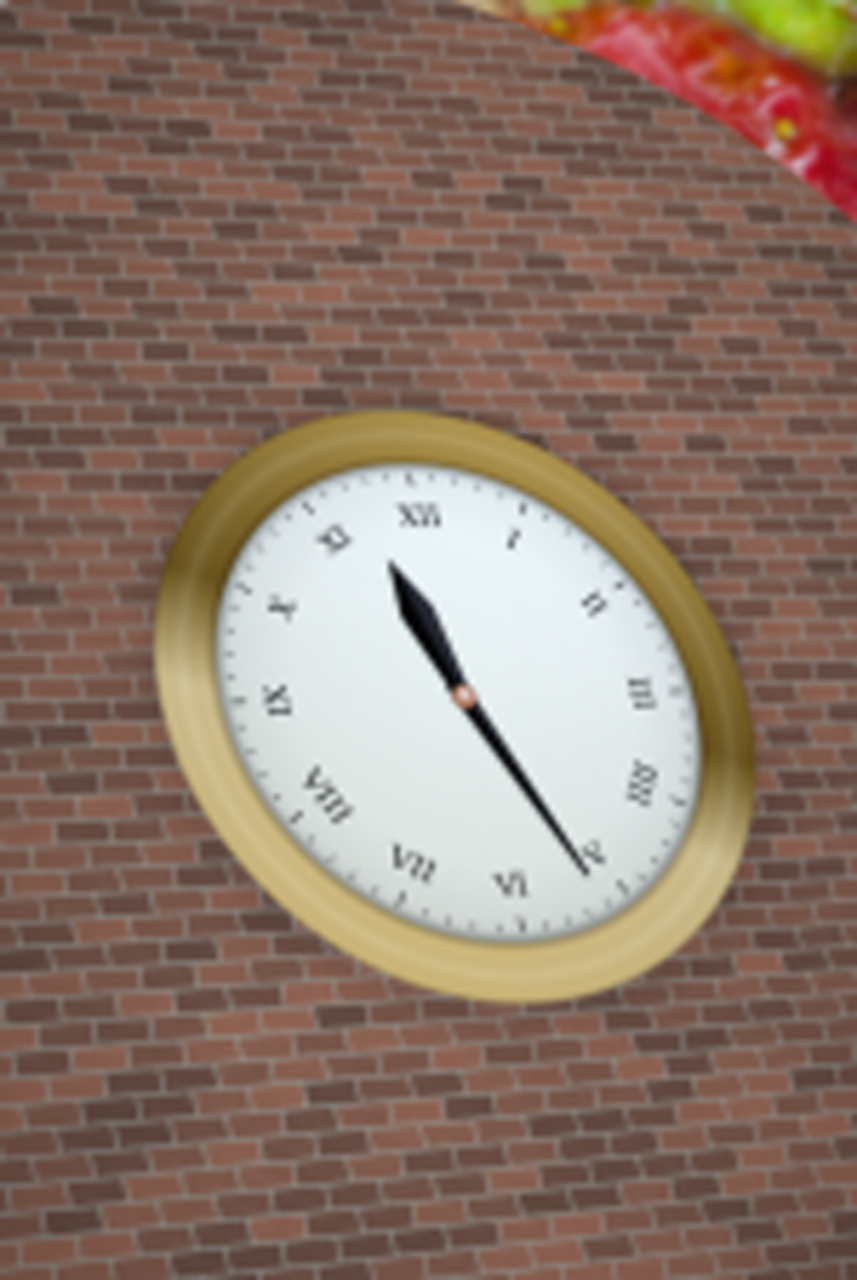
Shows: h=11 m=26
